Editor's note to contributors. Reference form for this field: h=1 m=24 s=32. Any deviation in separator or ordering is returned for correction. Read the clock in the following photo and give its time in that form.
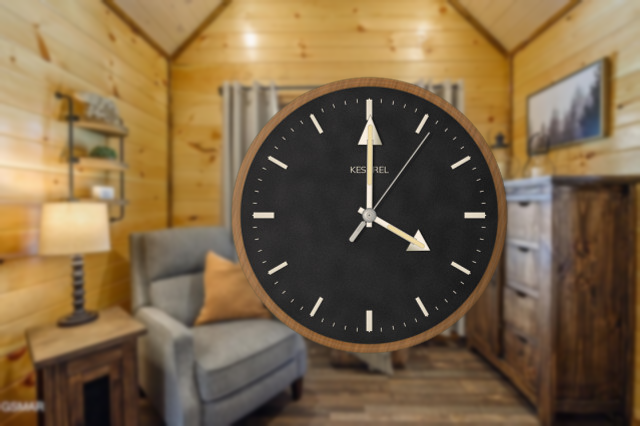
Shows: h=4 m=0 s=6
